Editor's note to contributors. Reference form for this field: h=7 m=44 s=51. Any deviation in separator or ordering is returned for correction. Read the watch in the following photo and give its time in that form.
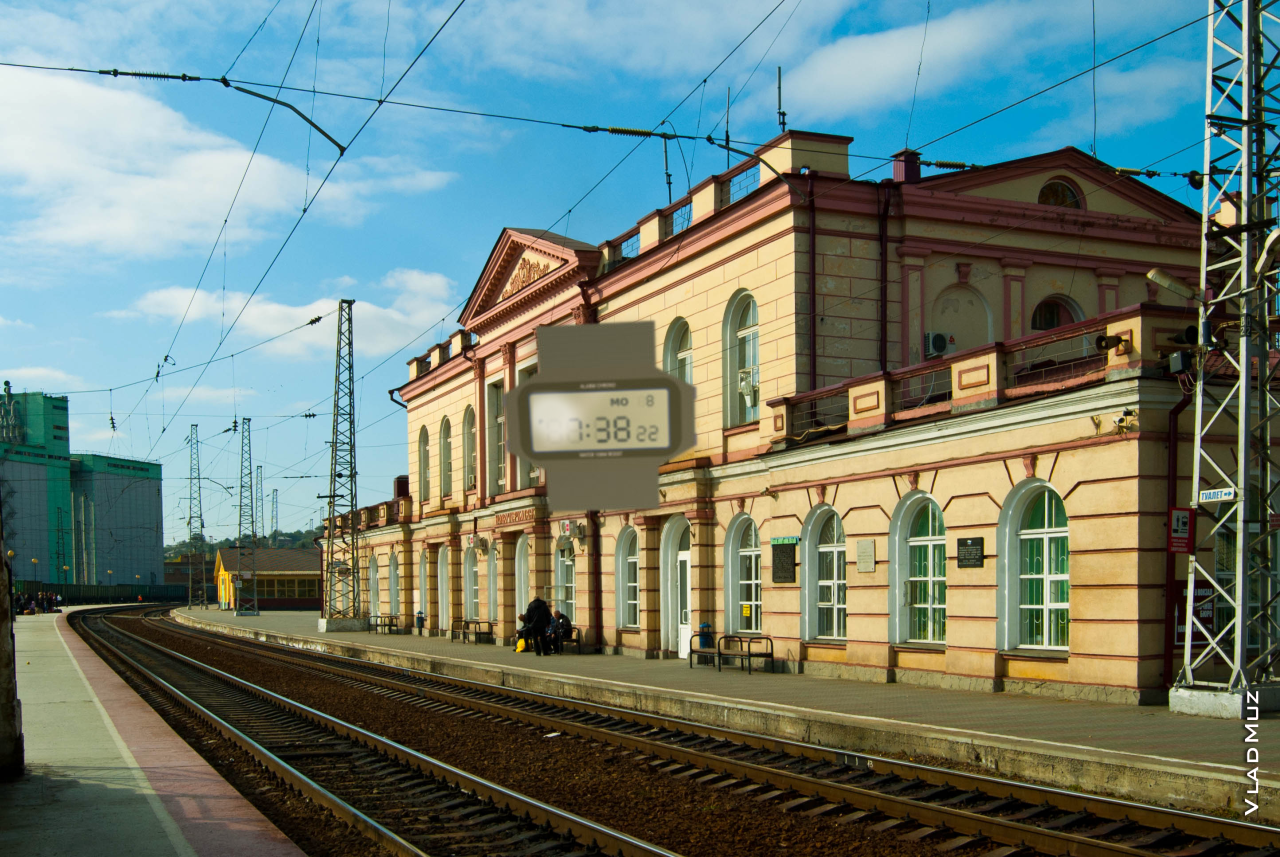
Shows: h=7 m=38 s=22
